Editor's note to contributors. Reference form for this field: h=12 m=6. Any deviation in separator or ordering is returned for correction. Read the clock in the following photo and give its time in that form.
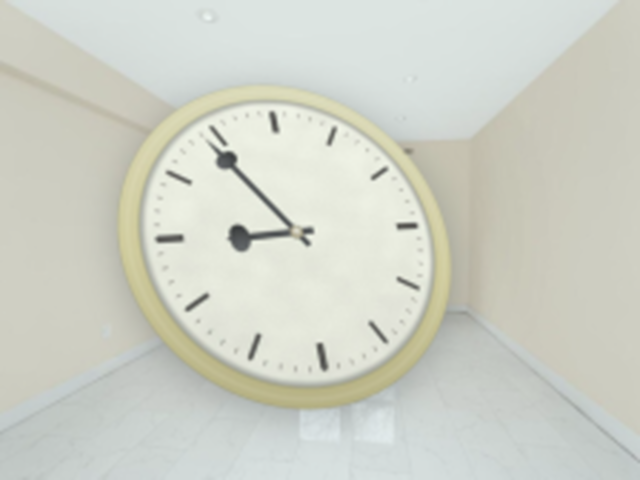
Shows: h=8 m=54
